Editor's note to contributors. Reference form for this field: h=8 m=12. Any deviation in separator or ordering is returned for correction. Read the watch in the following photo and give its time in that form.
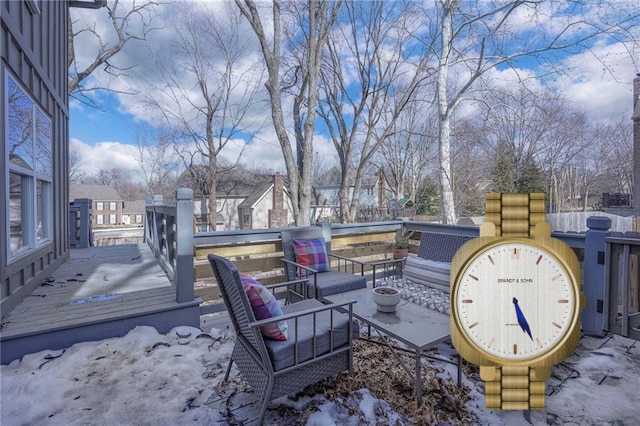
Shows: h=5 m=26
